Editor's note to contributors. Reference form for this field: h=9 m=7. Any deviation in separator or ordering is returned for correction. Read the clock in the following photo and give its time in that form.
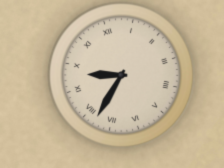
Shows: h=9 m=38
